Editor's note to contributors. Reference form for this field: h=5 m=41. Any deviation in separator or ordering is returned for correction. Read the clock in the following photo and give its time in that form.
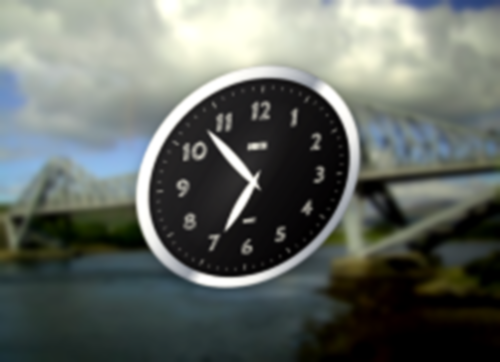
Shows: h=6 m=53
